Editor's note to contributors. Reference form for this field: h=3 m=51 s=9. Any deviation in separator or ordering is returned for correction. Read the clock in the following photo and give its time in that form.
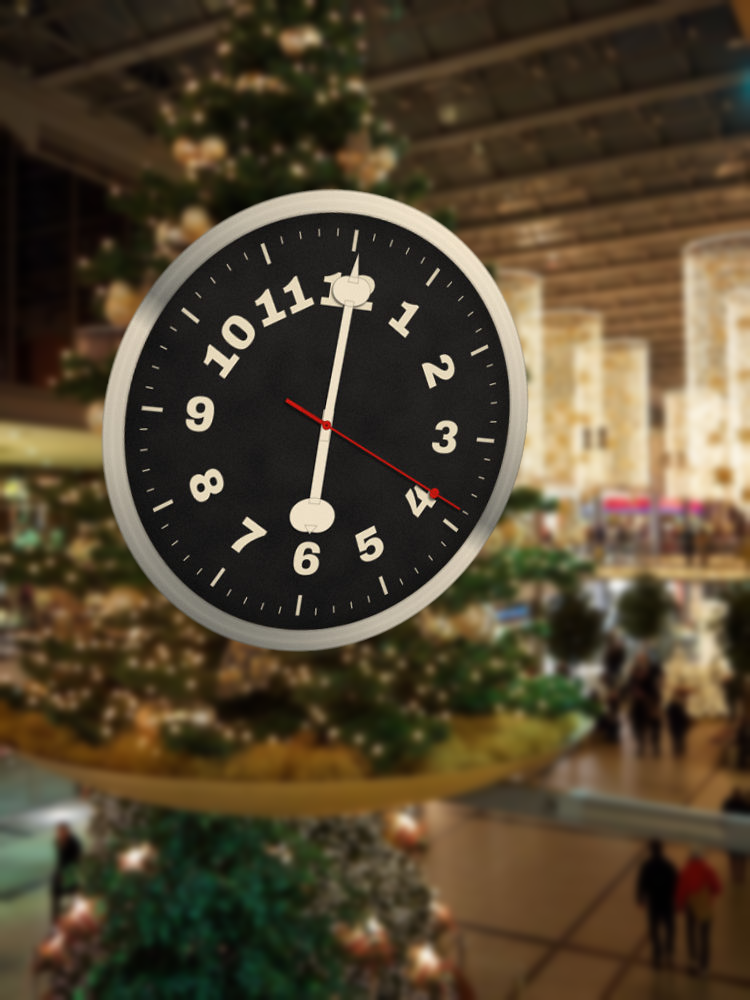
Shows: h=6 m=0 s=19
